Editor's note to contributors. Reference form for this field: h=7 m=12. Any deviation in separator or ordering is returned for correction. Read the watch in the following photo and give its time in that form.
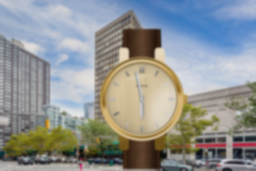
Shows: h=5 m=58
